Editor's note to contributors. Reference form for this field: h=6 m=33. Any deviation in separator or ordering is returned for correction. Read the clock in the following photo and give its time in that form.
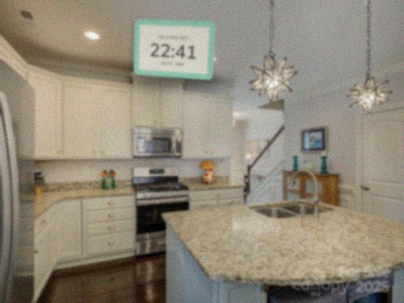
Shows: h=22 m=41
